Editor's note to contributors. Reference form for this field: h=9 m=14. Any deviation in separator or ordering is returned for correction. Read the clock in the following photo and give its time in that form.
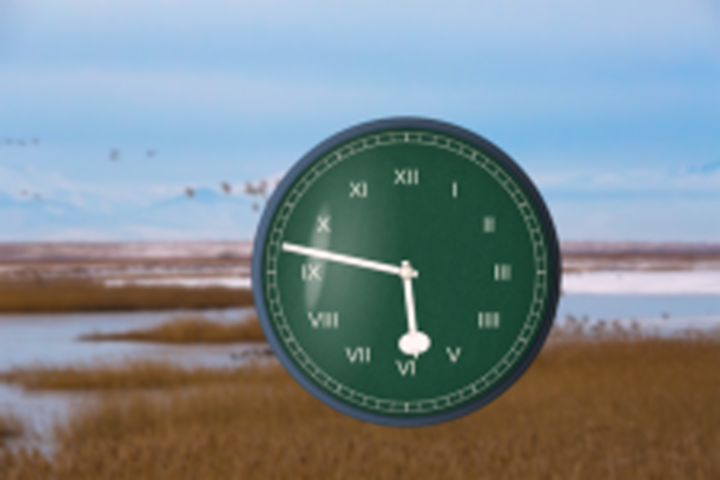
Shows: h=5 m=47
